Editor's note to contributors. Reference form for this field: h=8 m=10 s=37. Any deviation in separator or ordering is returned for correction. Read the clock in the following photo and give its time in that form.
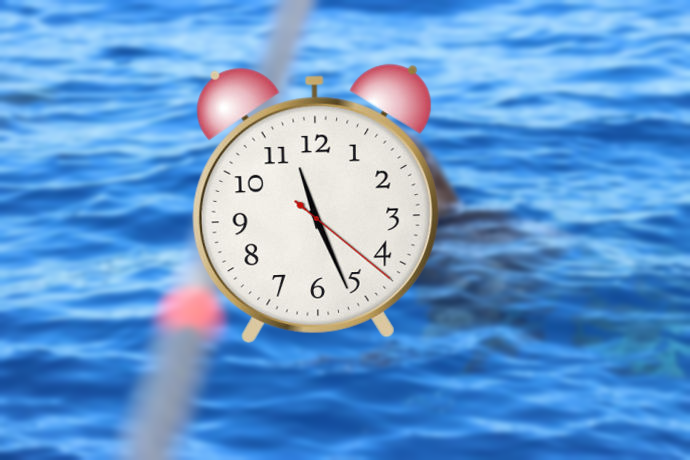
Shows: h=11 m=26 s=22
